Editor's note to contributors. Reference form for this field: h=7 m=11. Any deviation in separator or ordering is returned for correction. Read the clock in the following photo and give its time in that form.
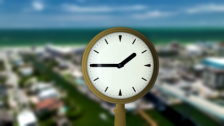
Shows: h=1 m=45
